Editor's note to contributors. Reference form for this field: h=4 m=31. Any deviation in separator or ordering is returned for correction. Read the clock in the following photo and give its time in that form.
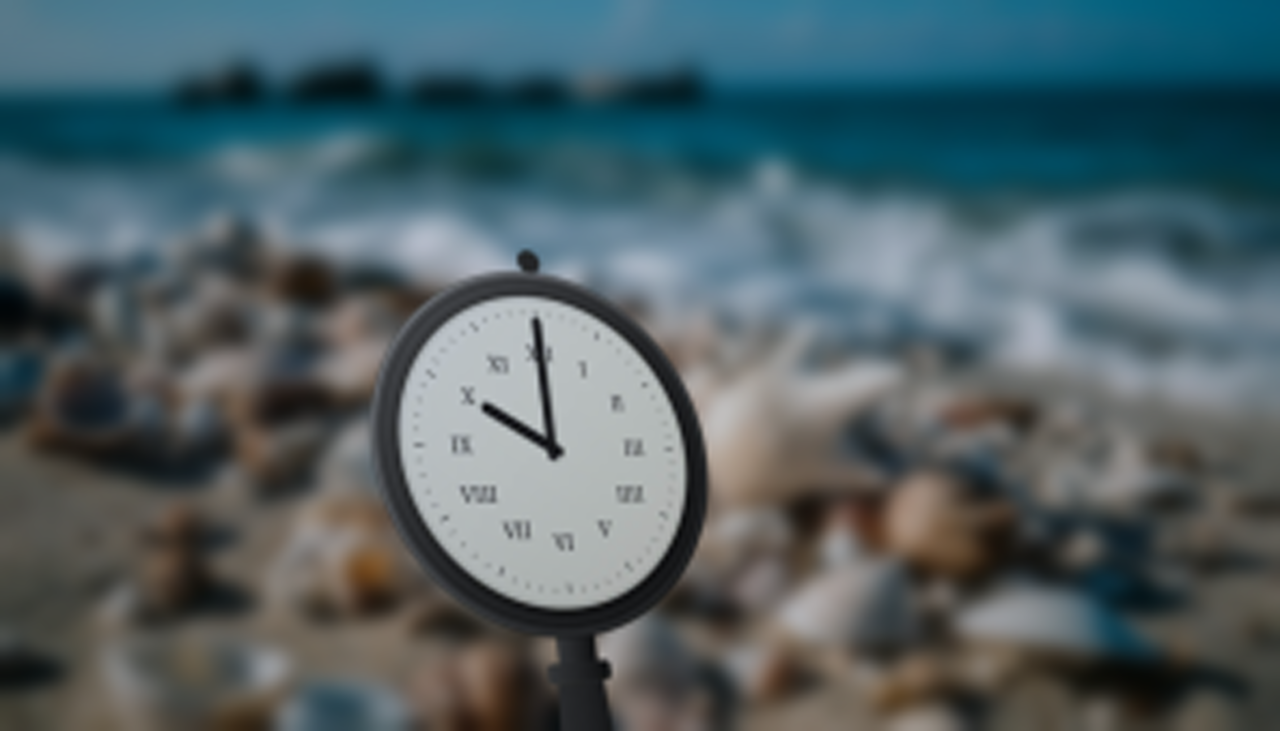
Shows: h=10 m=0
